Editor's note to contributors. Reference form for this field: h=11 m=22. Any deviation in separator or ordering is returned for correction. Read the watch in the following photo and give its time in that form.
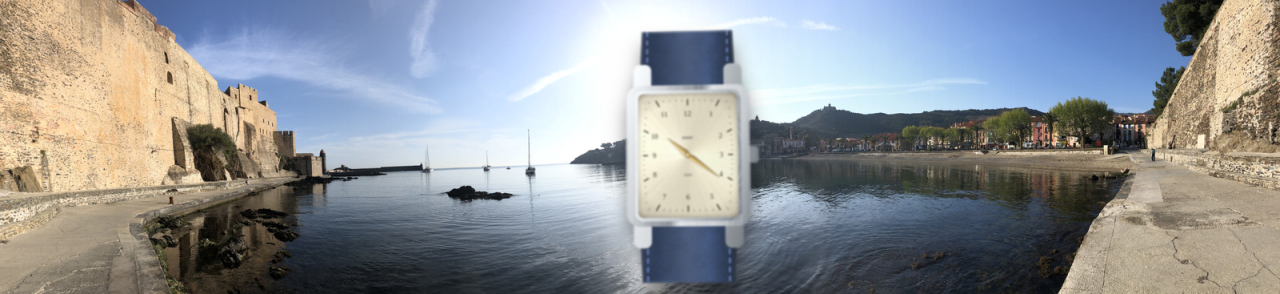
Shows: h=10 m=21
